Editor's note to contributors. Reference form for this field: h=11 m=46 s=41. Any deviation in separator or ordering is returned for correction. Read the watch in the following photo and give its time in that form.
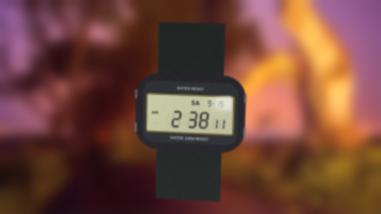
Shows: h=2 m=38 s=11
